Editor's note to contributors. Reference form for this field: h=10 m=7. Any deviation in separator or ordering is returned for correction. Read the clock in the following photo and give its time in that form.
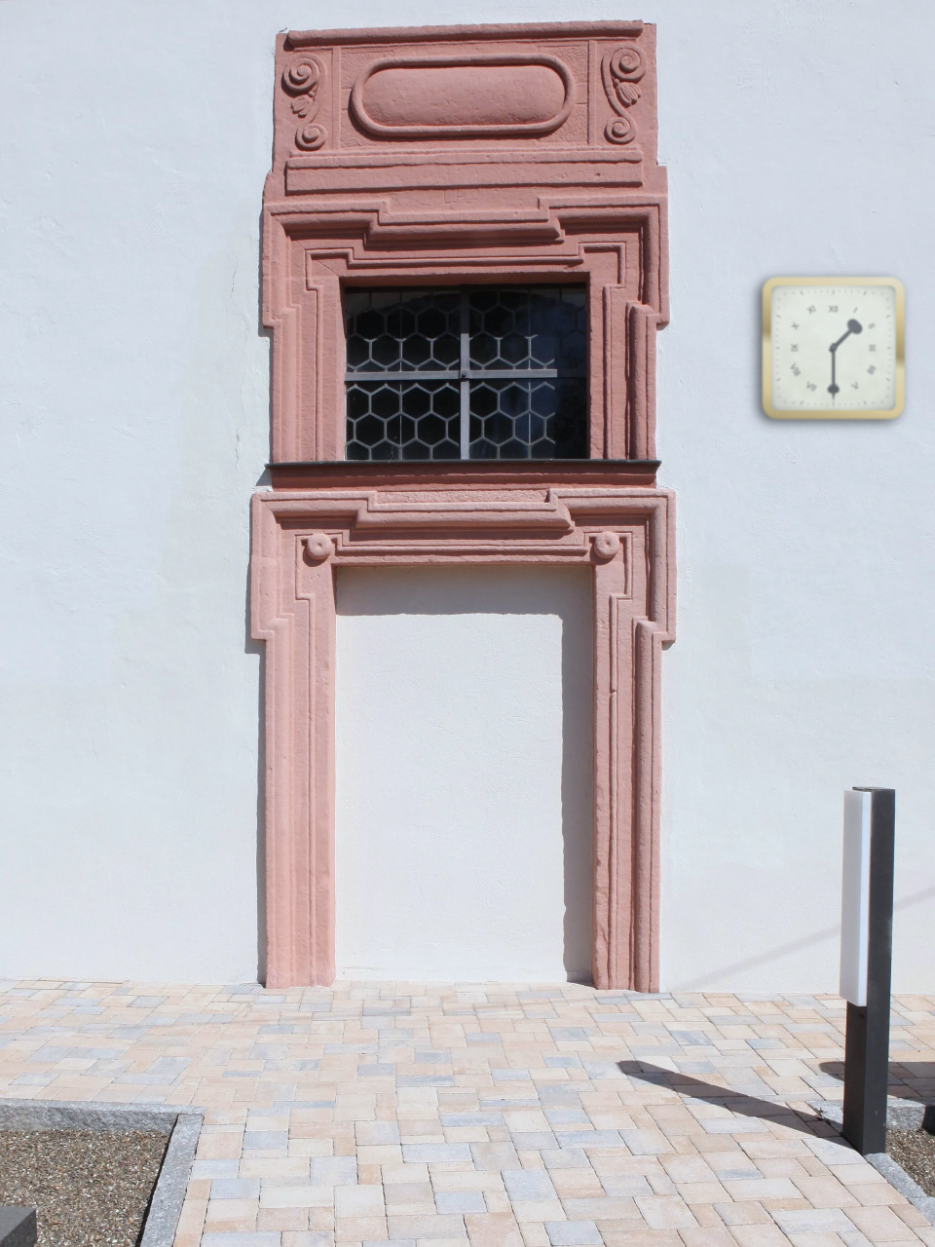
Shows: h=1 m=30
